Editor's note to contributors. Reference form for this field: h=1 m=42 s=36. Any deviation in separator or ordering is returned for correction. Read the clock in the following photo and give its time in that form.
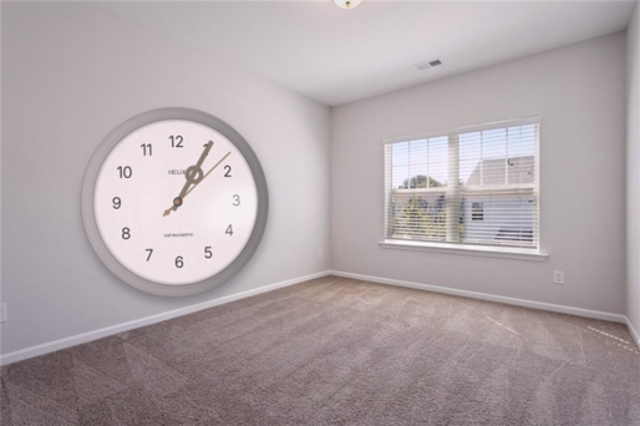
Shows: h=1 m=5 s=8
